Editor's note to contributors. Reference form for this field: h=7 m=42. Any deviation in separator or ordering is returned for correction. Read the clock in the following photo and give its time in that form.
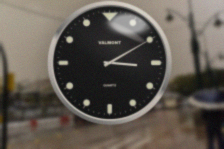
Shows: h=3 m=10
